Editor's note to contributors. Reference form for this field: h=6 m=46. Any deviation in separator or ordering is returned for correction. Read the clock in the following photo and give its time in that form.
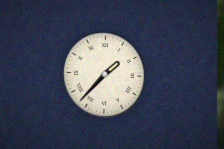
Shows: h=1 m=37
